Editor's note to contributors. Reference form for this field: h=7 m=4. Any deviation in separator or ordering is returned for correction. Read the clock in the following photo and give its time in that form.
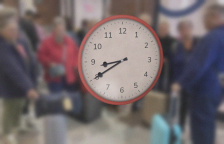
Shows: h=8 m=40
